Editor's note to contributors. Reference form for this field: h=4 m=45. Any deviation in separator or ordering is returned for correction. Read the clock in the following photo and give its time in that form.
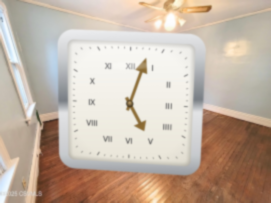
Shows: h=5 m=3
